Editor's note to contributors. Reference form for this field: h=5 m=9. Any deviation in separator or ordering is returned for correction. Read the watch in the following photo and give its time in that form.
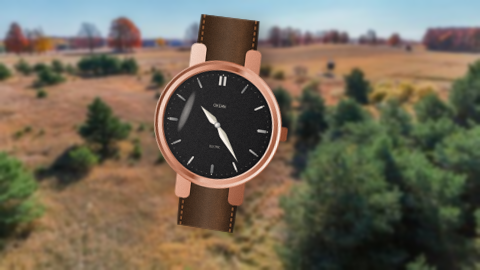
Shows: h=10 m=24
